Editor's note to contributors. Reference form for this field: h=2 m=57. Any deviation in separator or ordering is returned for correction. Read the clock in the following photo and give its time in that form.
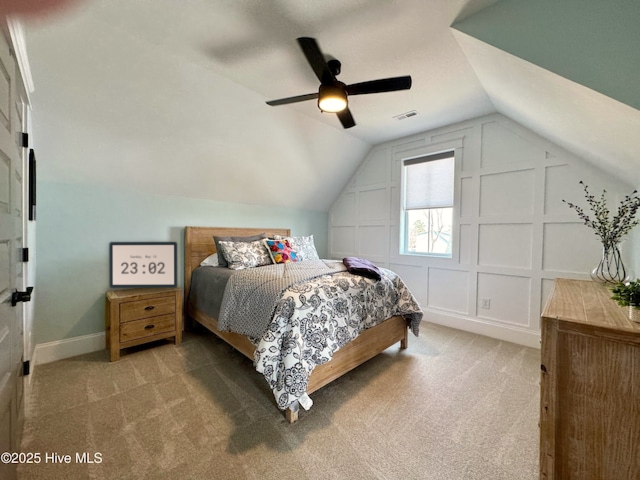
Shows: h=23 m=2
